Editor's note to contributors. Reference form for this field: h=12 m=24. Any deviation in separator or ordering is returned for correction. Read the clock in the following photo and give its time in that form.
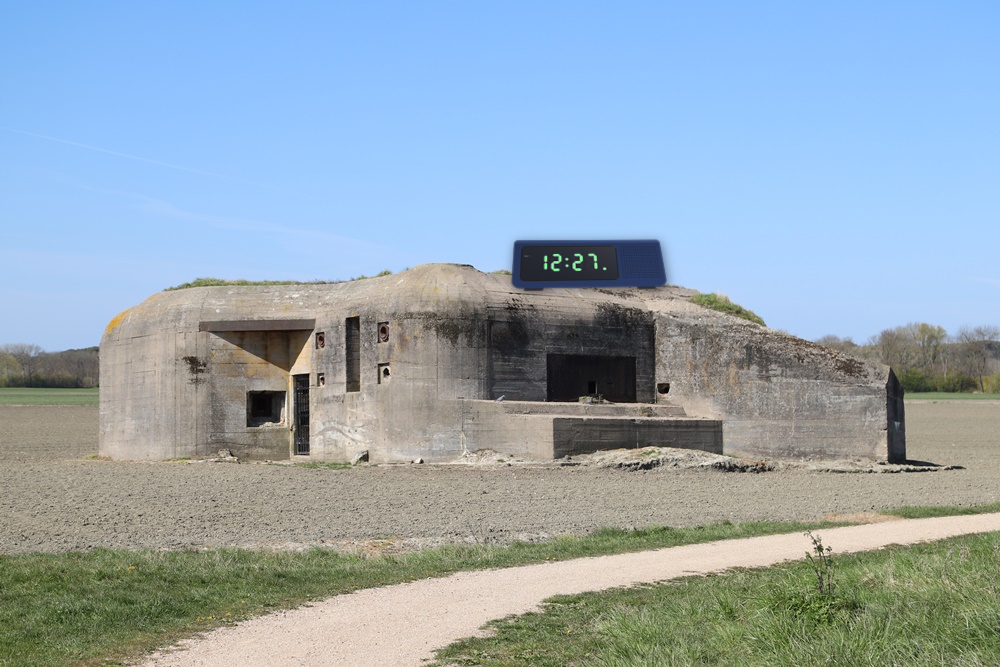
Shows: h=12 m=27
